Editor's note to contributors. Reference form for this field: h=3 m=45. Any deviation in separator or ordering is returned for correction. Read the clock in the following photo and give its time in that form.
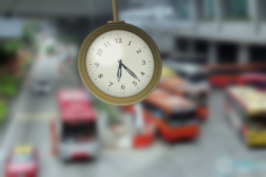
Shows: h=6 m=23
